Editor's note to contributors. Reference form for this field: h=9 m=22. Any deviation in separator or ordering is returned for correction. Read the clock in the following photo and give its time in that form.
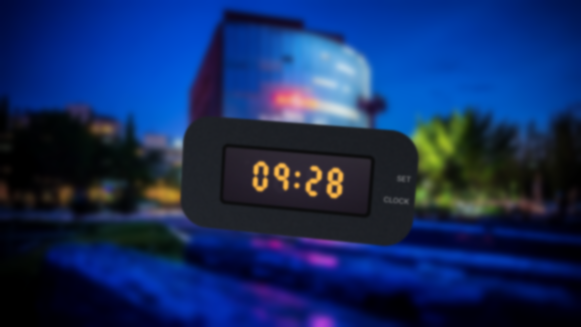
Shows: h=9 m=28
